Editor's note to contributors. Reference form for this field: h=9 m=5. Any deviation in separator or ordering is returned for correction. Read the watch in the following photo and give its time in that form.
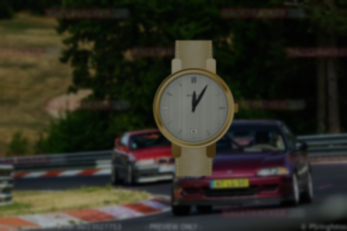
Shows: h=12 m=5
